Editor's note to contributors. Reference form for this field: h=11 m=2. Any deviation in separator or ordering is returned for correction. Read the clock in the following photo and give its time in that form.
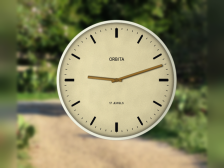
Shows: h=9 m=12
